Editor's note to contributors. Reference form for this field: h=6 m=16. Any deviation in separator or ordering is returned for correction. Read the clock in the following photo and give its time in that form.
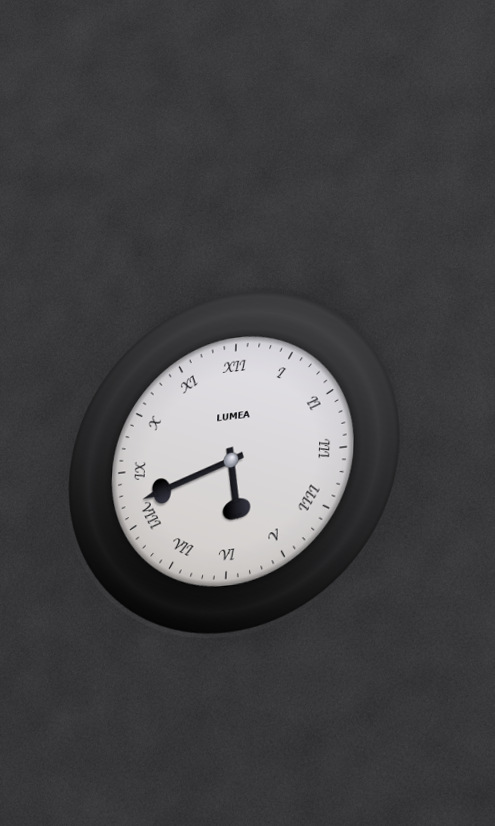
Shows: h=5 m=42
